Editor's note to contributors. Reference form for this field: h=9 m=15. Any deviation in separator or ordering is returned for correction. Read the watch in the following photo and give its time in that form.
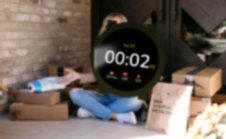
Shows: h=0 m=2
